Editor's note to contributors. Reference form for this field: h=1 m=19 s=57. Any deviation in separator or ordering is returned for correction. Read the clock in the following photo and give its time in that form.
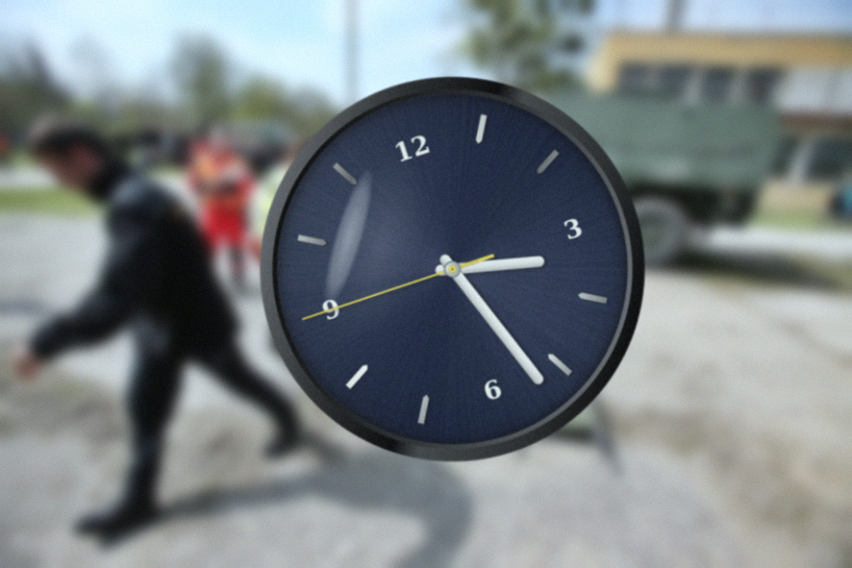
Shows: h=3 m=26 s=45
